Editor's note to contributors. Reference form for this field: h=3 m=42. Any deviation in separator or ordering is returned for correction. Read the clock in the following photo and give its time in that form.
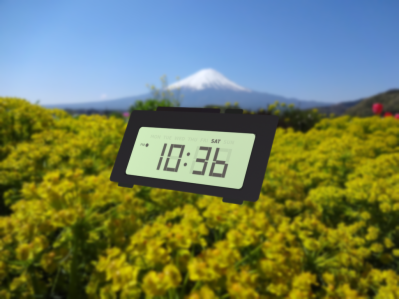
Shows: h=10 m=36
